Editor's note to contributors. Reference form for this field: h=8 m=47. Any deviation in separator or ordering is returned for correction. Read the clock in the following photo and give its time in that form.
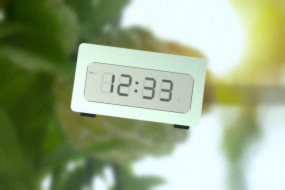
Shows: h=12 m=33
